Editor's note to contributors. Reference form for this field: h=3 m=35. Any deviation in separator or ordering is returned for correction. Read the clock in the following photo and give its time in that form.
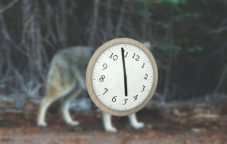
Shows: h=4 m=54
